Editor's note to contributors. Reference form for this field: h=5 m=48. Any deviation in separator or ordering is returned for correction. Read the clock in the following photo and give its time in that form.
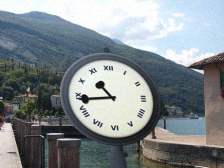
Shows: h=10 m=44
